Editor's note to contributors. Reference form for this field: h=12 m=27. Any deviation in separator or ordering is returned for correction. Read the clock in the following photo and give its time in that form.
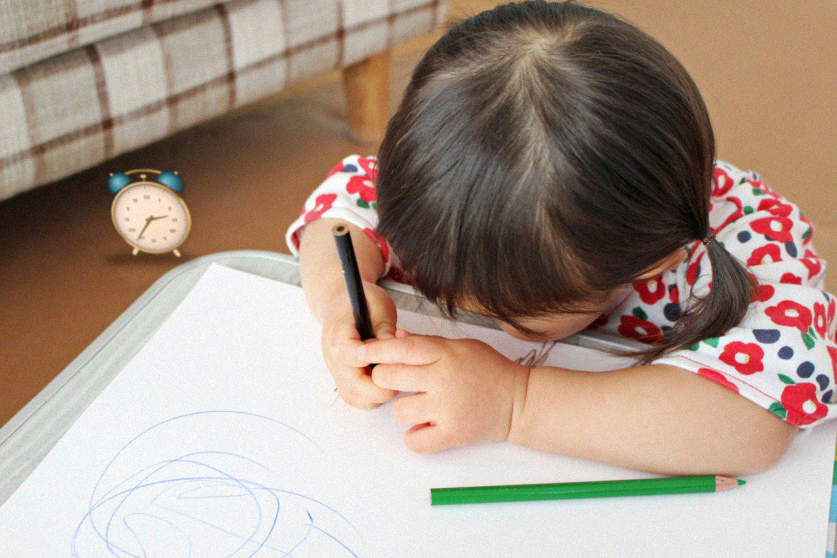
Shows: h=2 m=36
